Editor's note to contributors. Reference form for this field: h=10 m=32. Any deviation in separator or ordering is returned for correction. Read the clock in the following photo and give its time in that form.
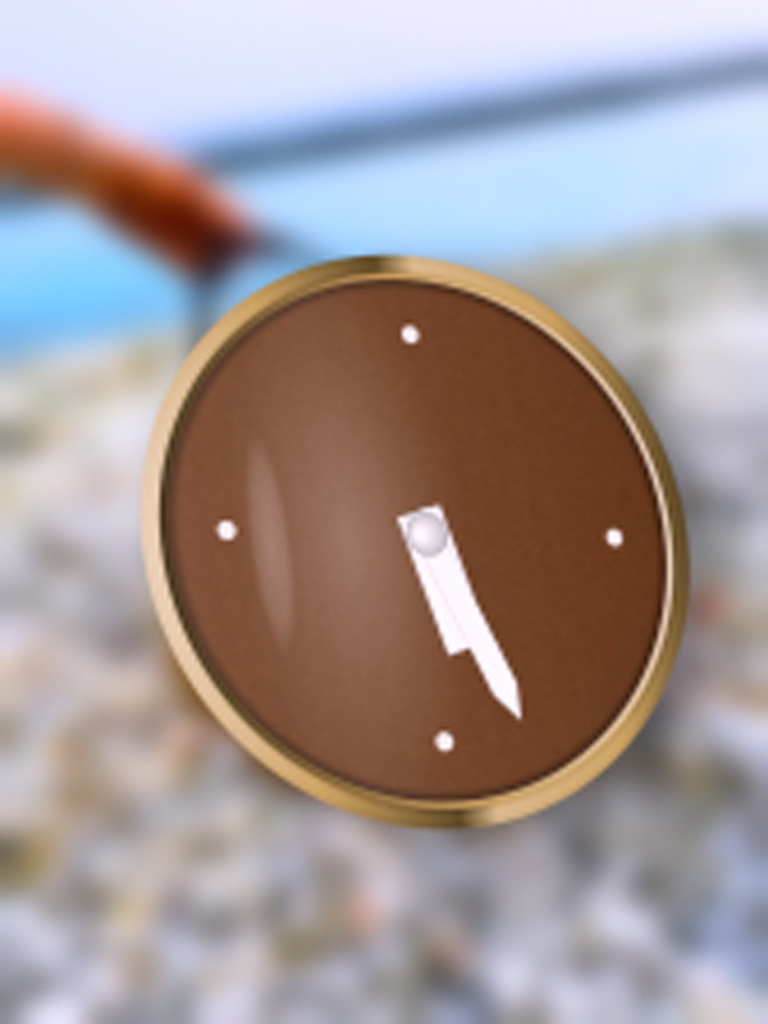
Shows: h=5 m=26
